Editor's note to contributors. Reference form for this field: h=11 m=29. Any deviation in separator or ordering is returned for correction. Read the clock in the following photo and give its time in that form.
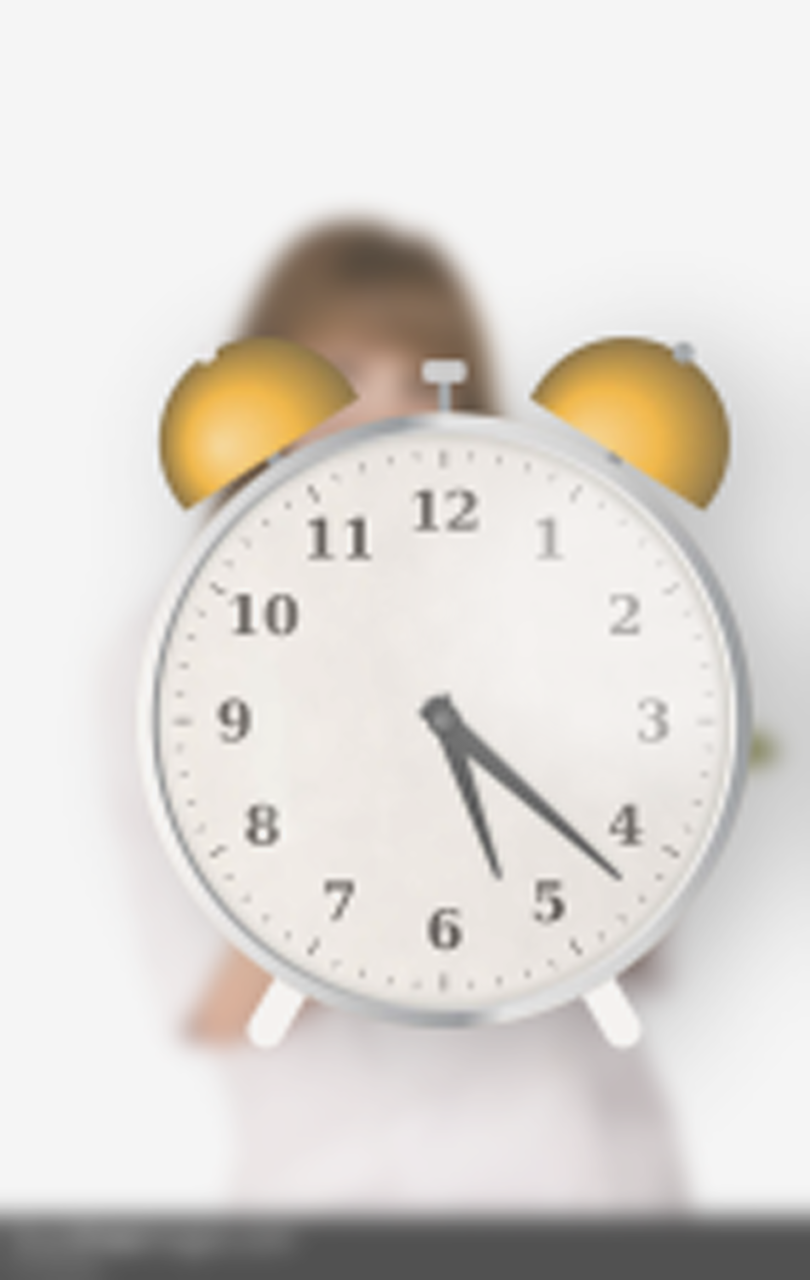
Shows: h=5 m=22
